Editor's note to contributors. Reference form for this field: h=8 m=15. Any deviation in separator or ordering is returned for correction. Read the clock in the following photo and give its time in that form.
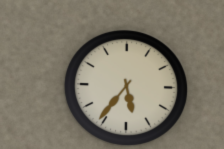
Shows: h=5 m=36
